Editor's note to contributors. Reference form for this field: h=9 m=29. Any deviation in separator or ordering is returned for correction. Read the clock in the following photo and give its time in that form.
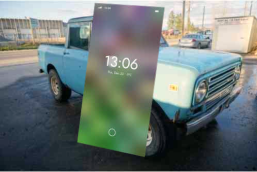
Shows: h=13 m=6
